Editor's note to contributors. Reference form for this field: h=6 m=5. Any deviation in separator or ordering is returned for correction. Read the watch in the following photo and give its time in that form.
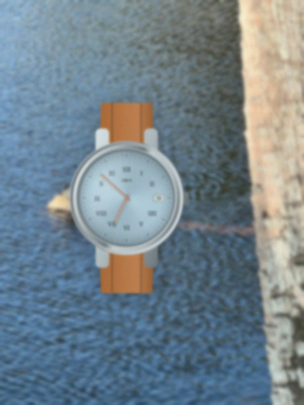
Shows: h=6 m=52
